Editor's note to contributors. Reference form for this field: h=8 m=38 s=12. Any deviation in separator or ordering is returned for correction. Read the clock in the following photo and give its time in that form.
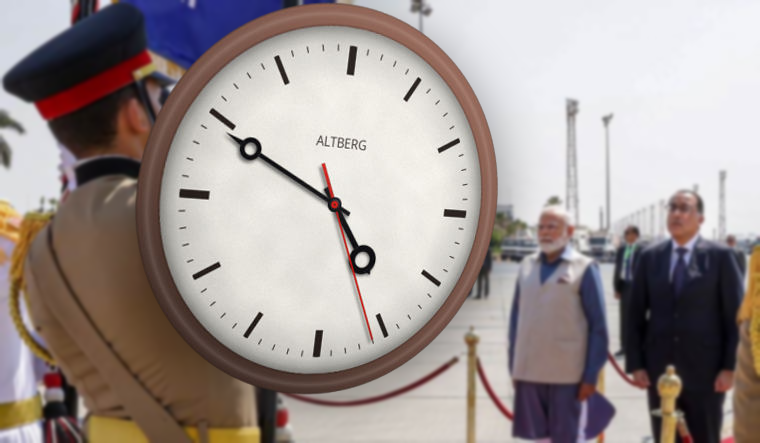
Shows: h=4 m=49 s=26
